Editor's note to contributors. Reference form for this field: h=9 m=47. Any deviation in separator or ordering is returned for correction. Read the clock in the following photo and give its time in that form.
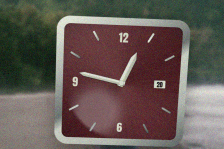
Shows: h=12 m=47
